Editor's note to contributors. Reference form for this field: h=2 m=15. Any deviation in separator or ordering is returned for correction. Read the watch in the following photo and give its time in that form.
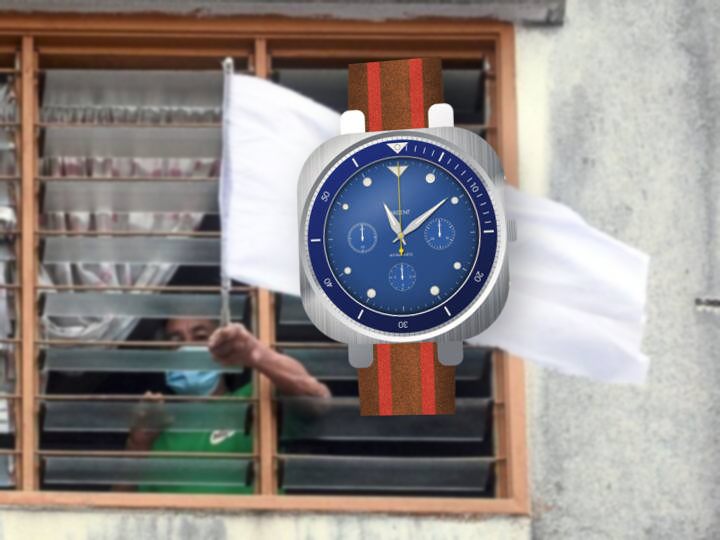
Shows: h=11 m=9
